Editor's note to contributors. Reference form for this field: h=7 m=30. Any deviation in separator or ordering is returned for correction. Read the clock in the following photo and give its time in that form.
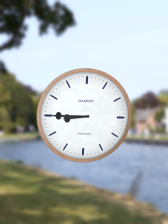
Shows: h=8 m=45
